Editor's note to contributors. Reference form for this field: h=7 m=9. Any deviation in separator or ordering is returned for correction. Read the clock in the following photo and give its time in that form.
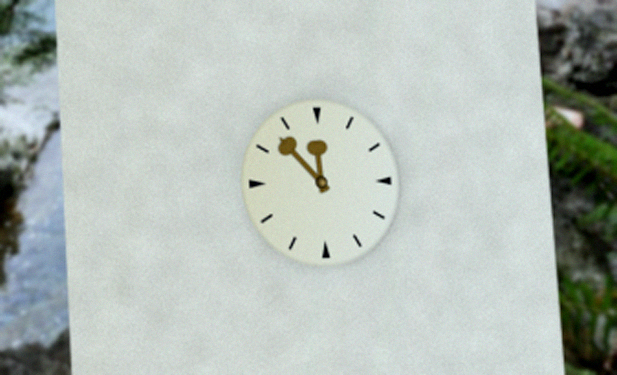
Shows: h=11 m=53
